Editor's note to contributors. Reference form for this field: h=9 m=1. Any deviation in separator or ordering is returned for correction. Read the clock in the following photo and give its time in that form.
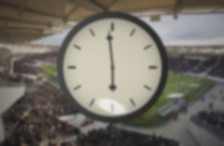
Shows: h=5 m=59
